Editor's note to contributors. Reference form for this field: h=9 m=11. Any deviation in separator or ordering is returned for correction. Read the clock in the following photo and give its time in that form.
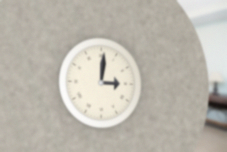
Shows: h=3 m=1
